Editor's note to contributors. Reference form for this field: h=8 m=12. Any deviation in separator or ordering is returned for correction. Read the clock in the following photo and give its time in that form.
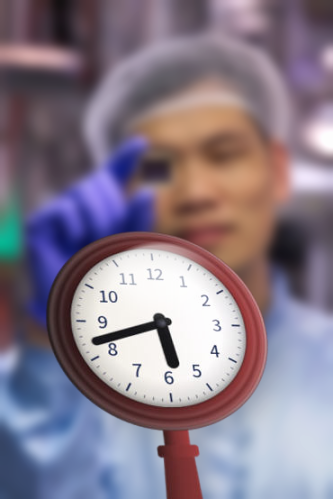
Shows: h=5 m=42
